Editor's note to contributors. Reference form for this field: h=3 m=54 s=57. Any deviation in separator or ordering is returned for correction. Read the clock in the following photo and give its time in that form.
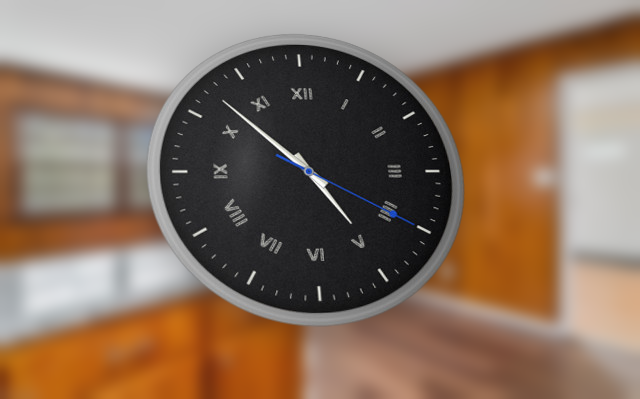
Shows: h=4 m=52 s=20
